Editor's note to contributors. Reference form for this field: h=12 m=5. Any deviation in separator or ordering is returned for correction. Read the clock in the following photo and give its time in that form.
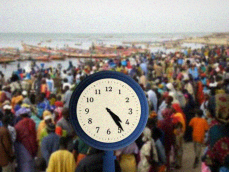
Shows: h=4 m=24
